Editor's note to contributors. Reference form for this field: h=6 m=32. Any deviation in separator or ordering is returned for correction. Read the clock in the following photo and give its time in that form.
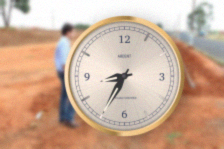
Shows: h=8 m=35
